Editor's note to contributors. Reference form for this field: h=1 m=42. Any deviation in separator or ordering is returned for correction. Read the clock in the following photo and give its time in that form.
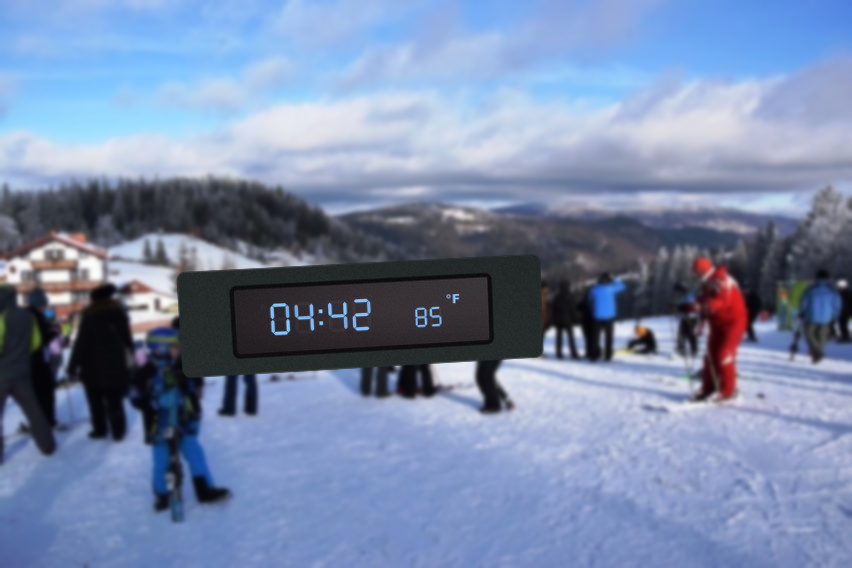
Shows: h=4 m=42
